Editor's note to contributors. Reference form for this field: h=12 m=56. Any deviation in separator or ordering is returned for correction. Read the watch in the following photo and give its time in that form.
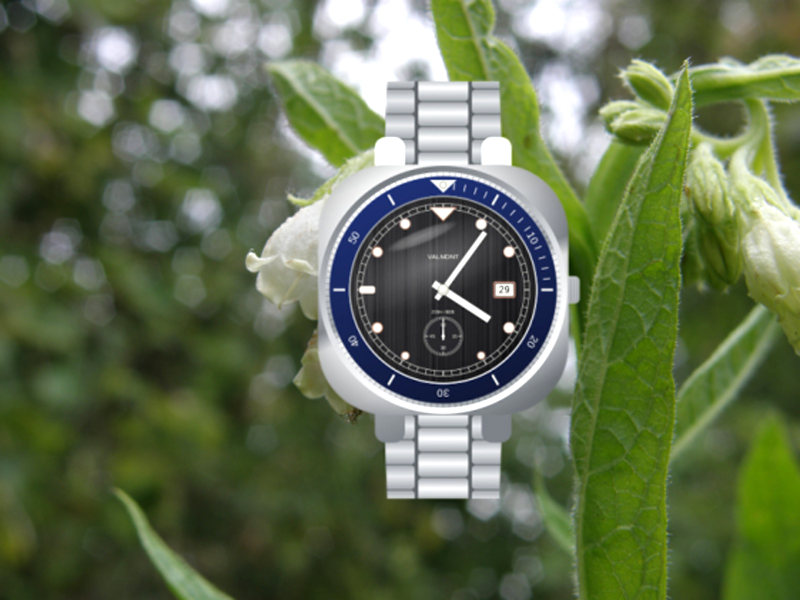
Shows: h=4 m=6
